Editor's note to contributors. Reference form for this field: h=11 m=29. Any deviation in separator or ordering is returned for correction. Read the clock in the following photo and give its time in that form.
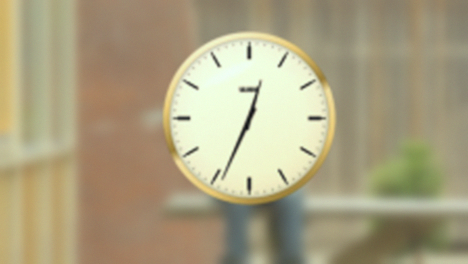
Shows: h=12 m=34
